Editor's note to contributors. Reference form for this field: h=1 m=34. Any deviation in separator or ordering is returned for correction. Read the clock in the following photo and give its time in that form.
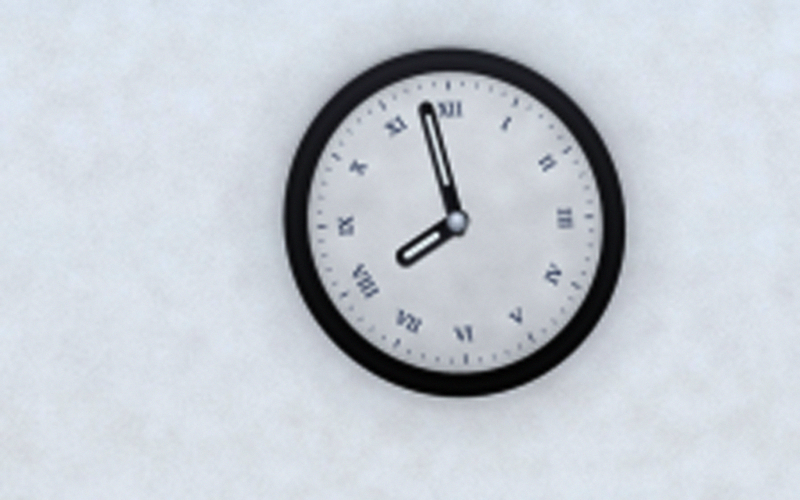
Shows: h=7 m=58
